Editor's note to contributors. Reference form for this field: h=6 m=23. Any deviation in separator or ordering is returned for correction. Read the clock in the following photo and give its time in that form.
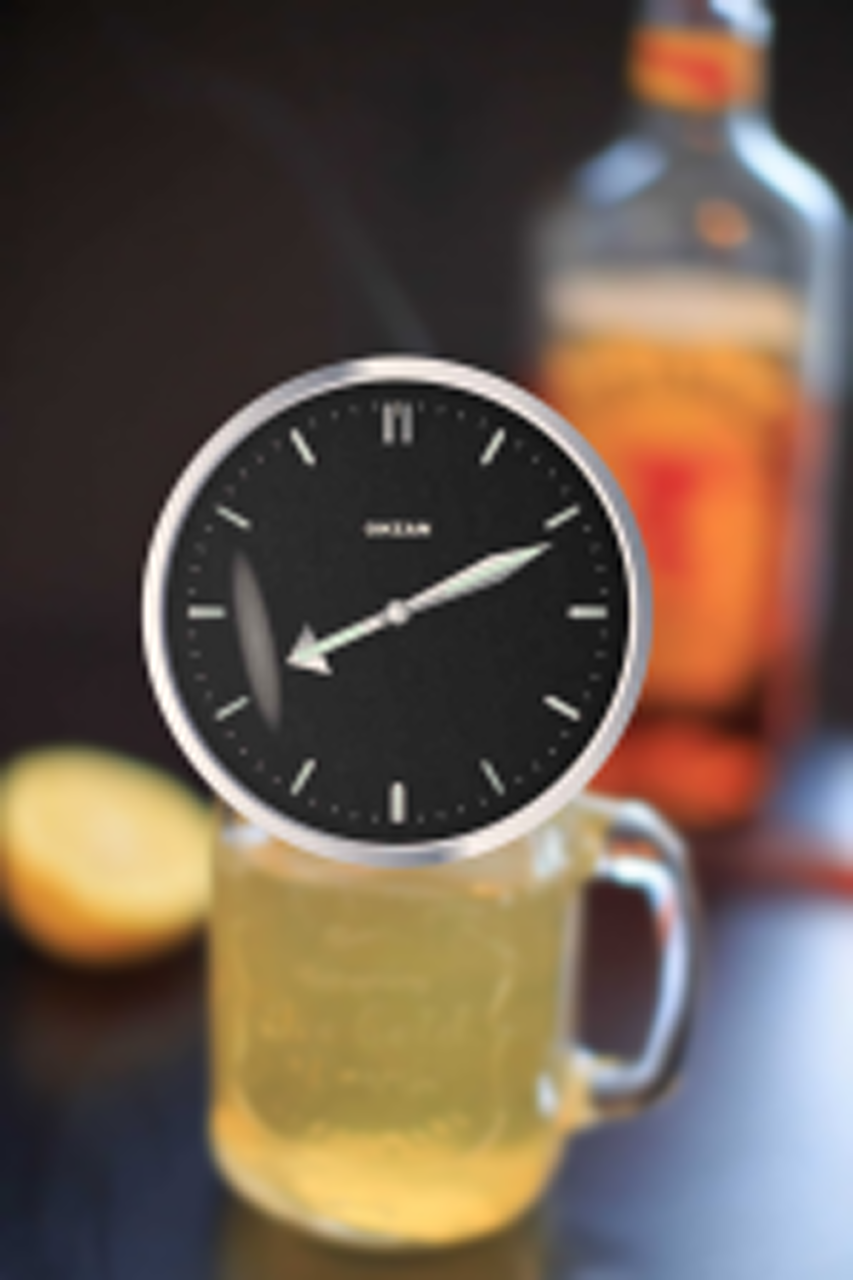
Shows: h=8 m=11
